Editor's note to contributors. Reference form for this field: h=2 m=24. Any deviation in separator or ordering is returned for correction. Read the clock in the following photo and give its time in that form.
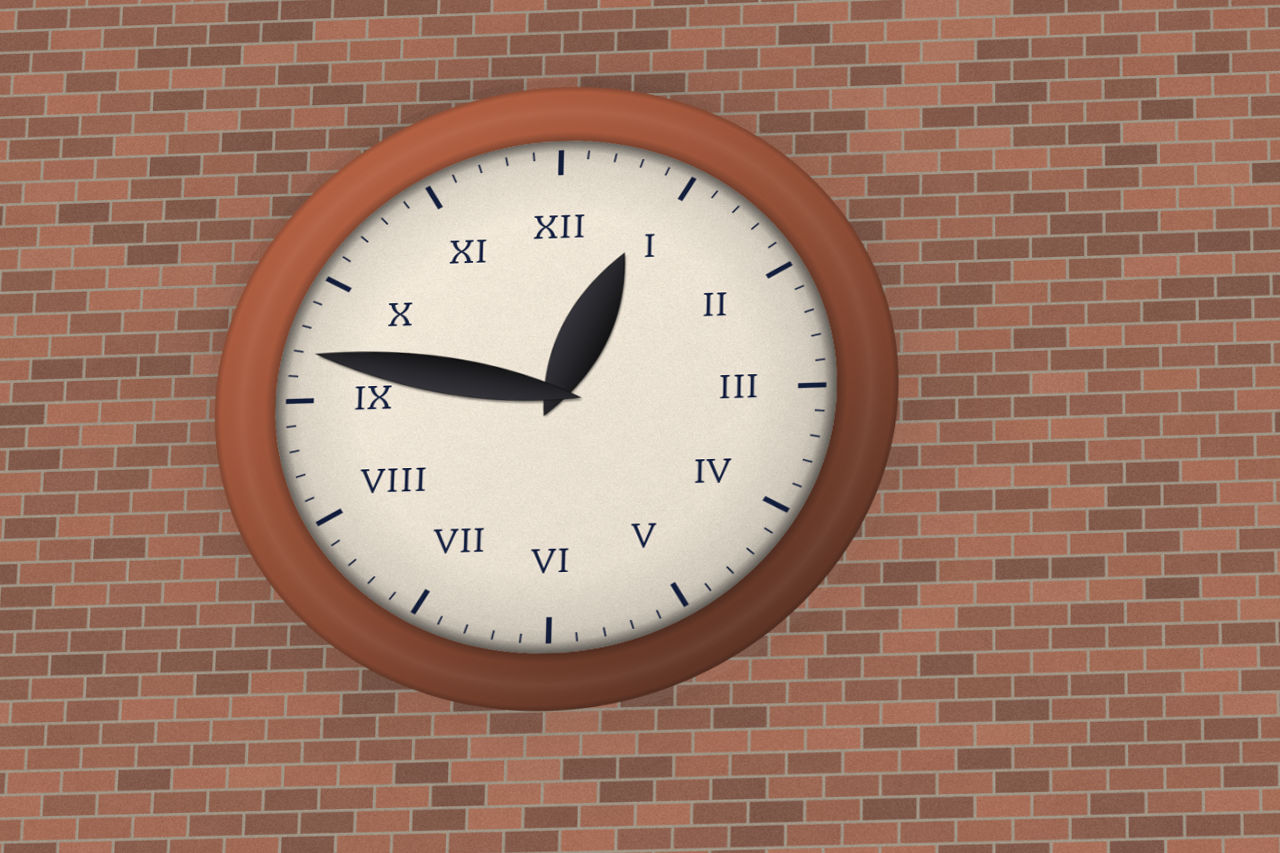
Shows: h=12 m=47
